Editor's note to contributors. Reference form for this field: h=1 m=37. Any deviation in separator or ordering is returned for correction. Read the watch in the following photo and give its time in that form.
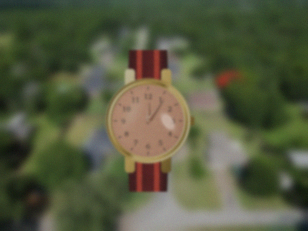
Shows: h=12 m=6
